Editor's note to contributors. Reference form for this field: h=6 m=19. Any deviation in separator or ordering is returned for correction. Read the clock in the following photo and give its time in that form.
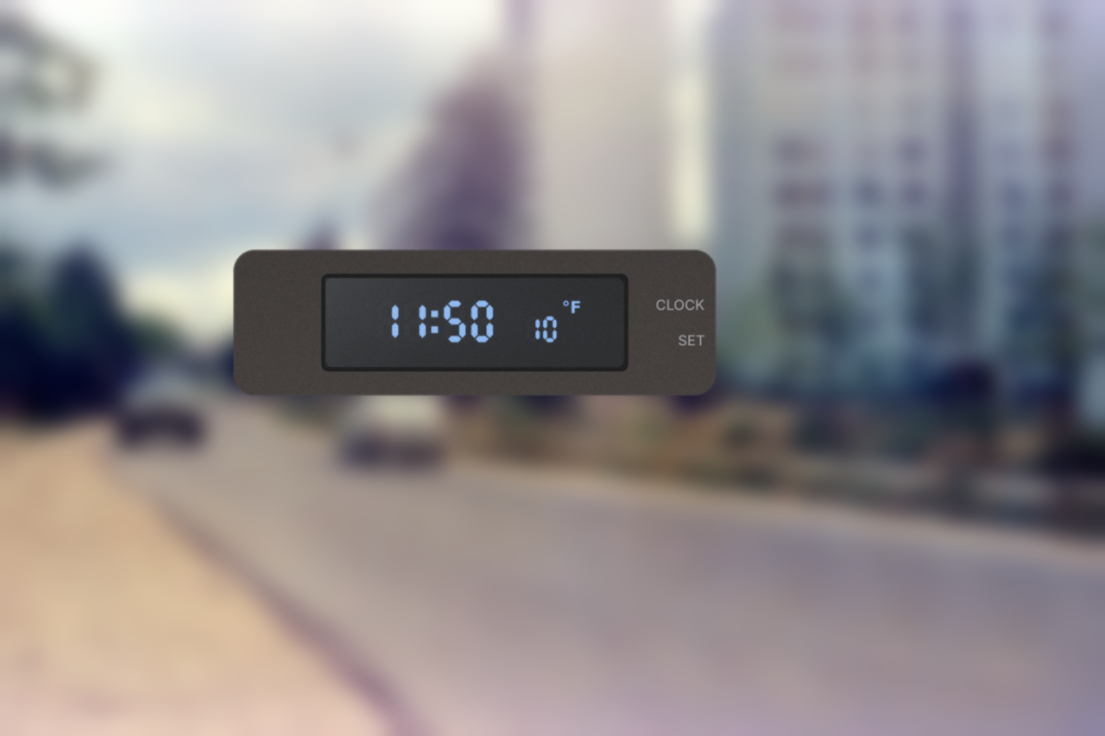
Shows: h=11 m=50
